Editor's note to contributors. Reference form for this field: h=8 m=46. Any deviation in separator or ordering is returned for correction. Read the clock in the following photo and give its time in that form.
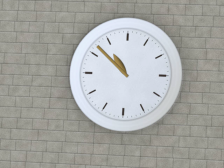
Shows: h=10 m=52
